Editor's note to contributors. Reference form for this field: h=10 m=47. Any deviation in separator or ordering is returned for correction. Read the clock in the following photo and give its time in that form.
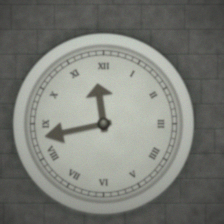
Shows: h=11 m=43
